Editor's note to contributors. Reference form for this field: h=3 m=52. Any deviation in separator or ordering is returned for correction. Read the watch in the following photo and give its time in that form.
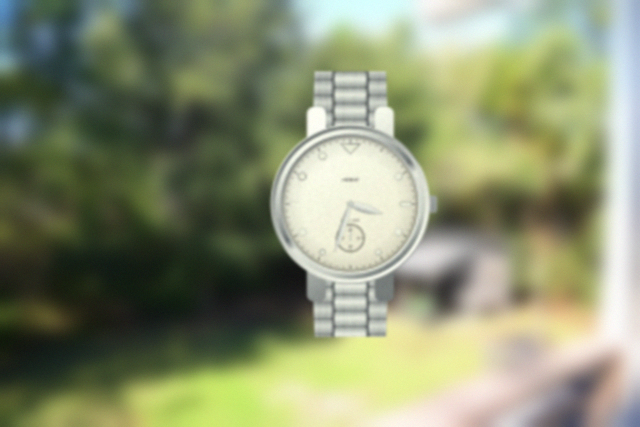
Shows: h=3 m=33
